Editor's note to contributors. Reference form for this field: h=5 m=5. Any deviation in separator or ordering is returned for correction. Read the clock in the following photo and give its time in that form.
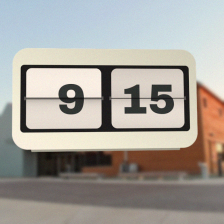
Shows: h=9 m=15
